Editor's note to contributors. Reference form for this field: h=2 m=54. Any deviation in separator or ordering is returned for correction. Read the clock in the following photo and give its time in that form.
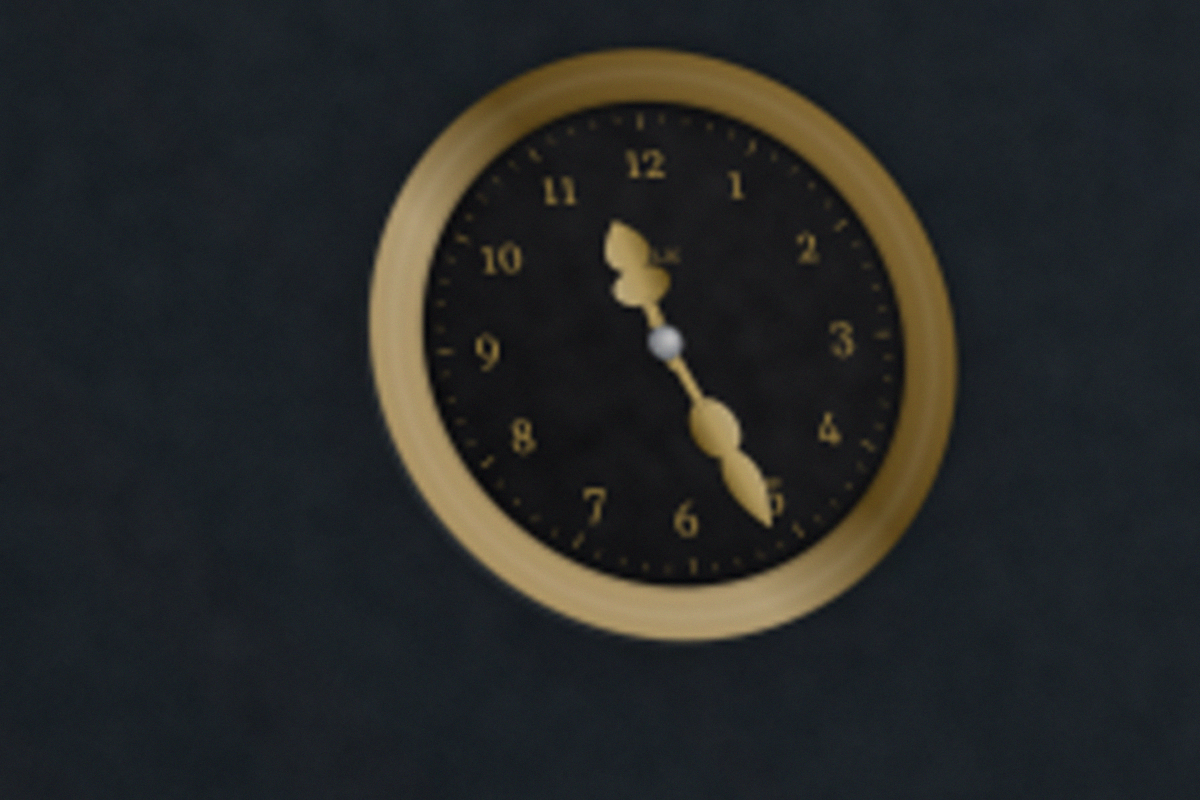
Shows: h=11 m=26
